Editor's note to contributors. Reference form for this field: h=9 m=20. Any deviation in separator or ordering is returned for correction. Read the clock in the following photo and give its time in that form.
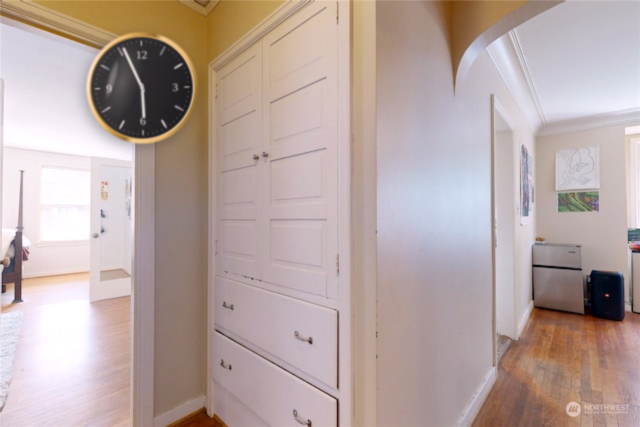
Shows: h=5 m=56
